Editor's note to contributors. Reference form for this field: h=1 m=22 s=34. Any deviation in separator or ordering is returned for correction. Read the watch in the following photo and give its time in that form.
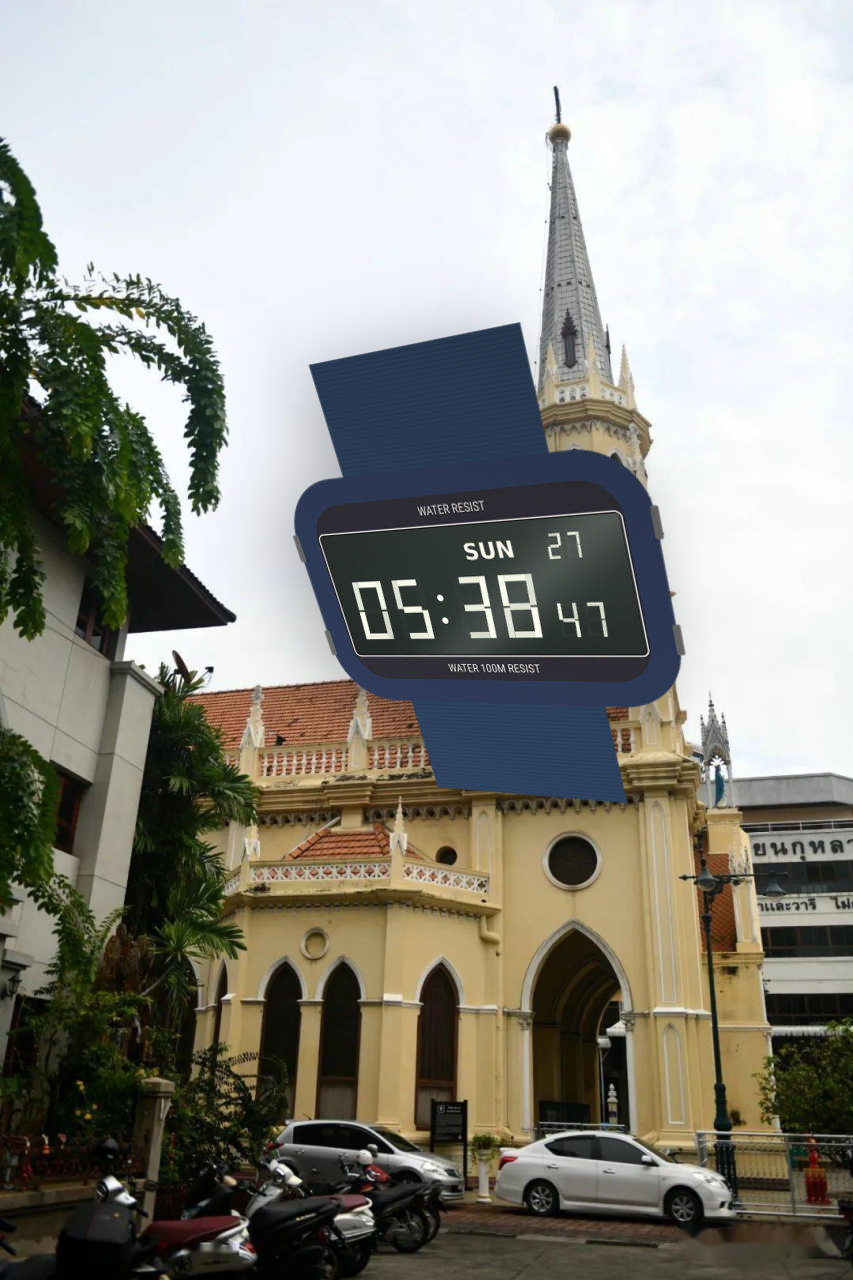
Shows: h=5 m=38 s=47
